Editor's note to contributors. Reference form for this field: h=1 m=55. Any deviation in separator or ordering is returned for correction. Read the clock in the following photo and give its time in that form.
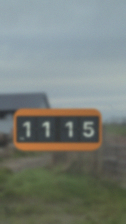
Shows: h=11 m=15
